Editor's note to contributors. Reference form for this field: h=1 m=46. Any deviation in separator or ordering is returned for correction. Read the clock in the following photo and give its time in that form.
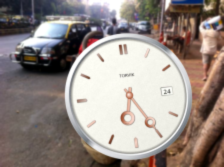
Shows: h=6 m=25
